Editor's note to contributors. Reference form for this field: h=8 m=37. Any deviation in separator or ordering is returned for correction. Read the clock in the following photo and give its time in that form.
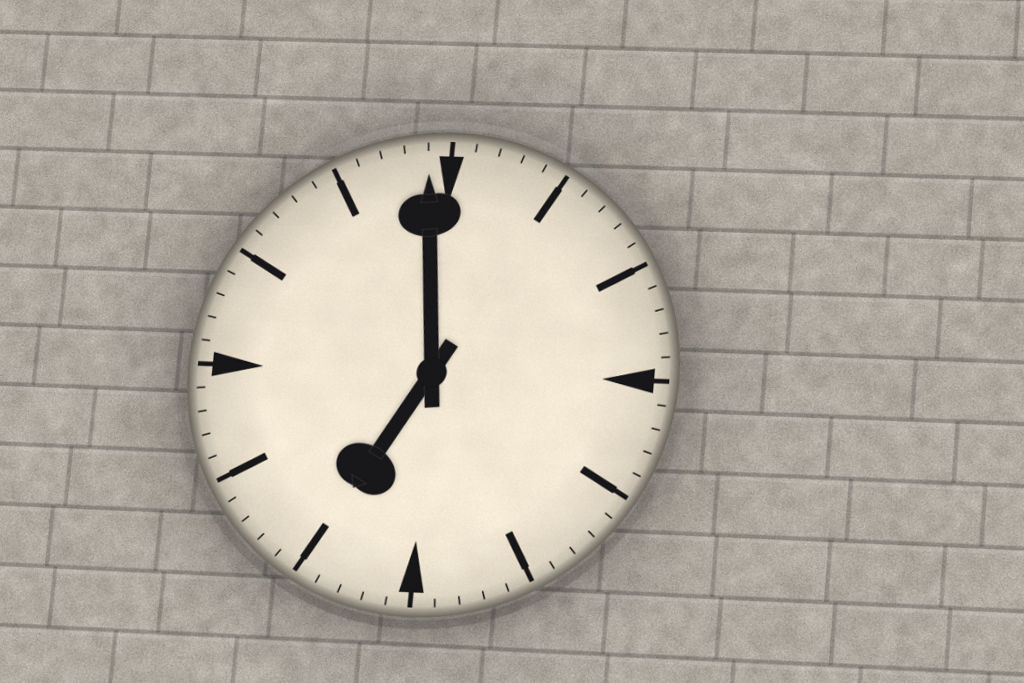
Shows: h=6 m=59
